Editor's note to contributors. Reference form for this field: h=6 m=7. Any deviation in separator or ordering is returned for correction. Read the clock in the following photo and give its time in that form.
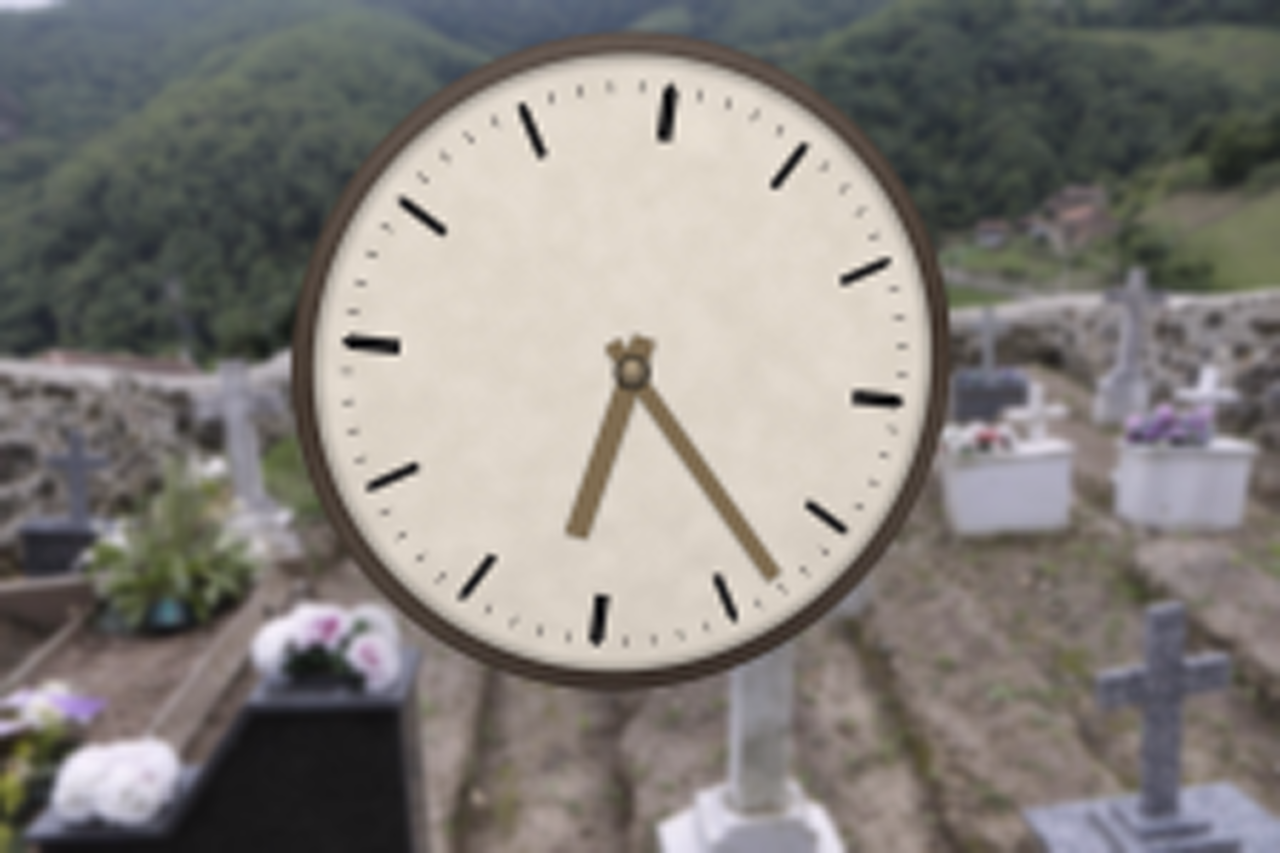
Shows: h=6 m=23
